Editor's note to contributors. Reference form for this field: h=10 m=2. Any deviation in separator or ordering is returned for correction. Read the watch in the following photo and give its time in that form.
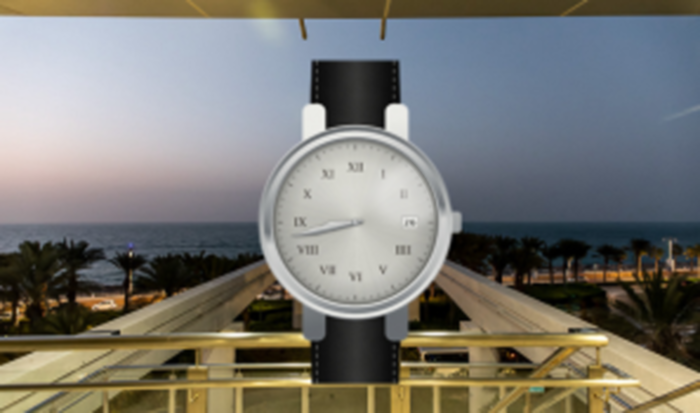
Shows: h=8 m=43
